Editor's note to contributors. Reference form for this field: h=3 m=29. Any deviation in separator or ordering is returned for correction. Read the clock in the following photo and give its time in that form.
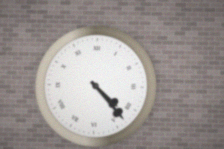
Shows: h=4 m=23
